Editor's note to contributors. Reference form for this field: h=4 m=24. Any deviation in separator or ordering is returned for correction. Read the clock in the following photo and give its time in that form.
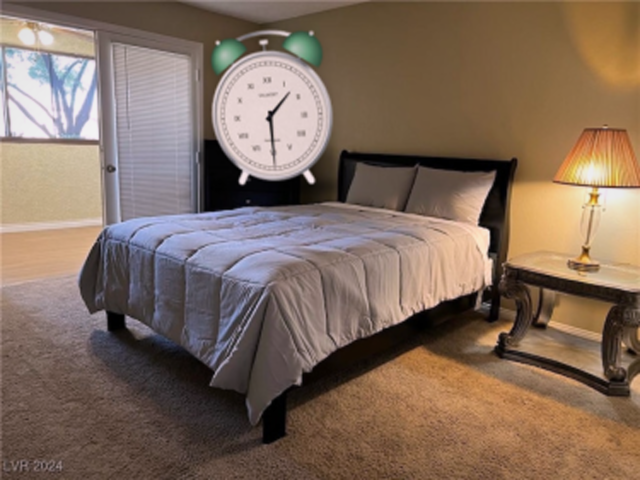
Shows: h=1 m=30
